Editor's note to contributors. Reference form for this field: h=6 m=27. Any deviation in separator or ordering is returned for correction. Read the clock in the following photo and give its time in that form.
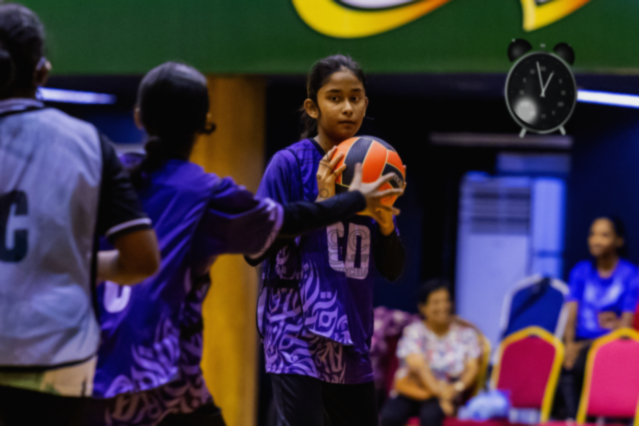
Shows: h=12 m=58
